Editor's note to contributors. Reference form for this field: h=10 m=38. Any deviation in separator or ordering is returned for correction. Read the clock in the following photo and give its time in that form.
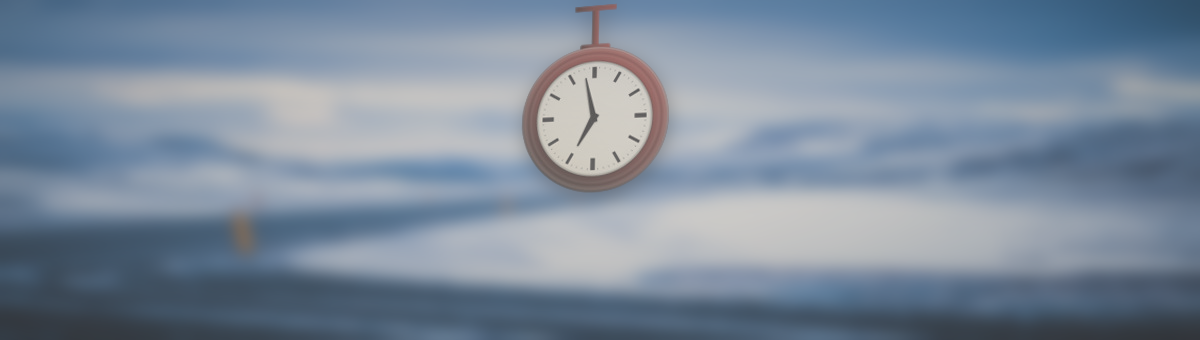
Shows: h=6 m=58
